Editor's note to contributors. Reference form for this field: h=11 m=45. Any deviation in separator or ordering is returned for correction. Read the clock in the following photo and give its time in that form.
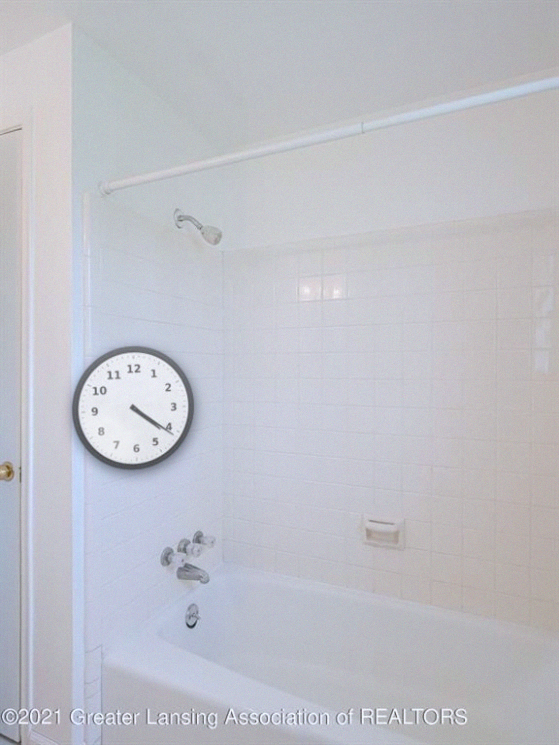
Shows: h=4 m=21
